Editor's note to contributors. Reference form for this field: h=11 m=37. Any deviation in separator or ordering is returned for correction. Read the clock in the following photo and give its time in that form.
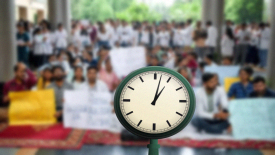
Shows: h=1 m=2
